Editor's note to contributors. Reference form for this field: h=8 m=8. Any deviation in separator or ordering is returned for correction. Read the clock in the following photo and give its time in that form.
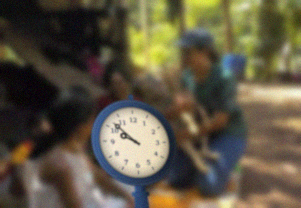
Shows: h=9 m=52
